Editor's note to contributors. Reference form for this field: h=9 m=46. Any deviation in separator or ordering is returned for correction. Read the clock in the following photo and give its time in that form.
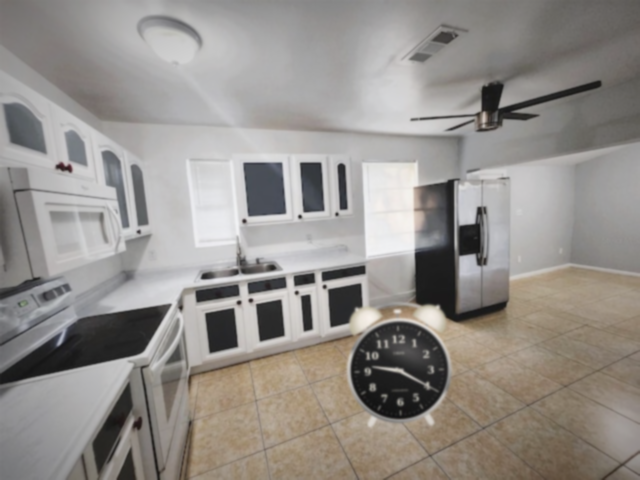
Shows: h=9 m=20
